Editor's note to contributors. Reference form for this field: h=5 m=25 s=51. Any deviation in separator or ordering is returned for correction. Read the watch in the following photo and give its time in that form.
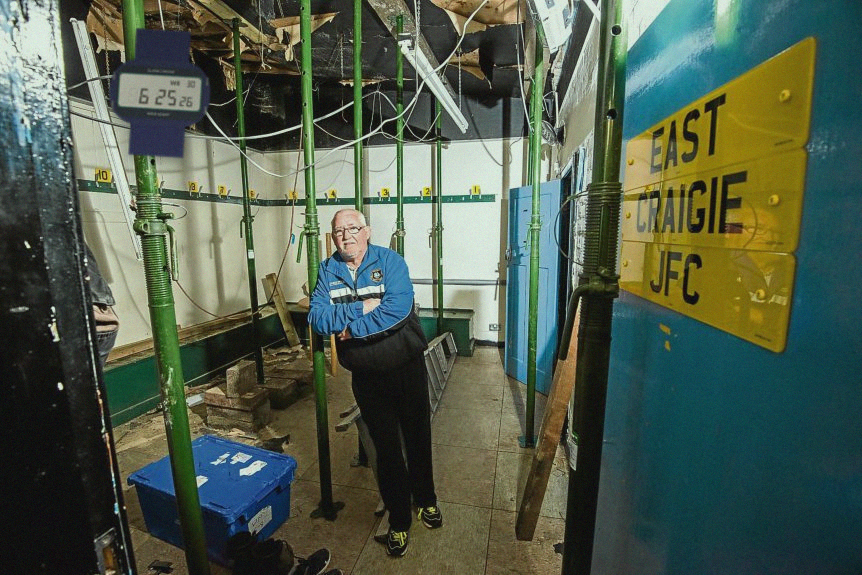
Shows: h=6 m=25 s=26
